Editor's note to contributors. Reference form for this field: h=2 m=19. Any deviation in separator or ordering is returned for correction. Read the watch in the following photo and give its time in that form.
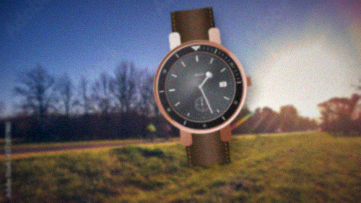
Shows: h=1 m=27
